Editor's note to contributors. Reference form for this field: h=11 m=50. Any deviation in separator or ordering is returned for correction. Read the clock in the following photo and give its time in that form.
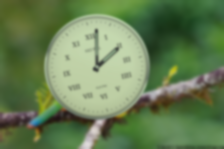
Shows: h=2 m=2
